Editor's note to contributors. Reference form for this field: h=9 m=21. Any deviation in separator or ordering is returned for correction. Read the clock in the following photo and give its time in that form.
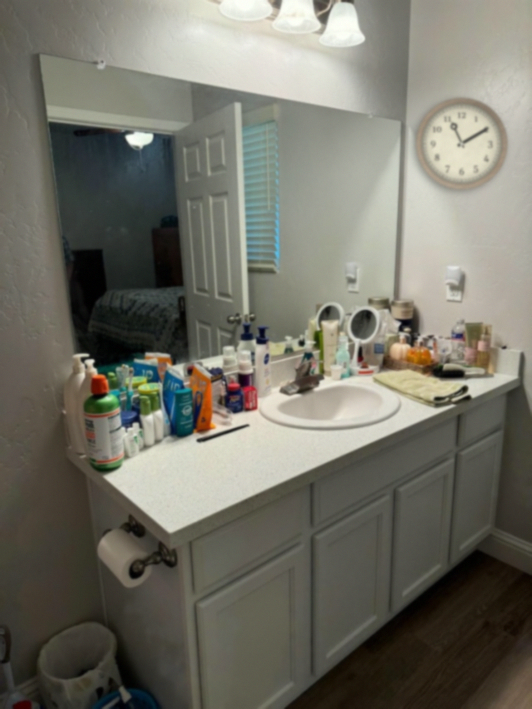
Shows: h=11 m=10
